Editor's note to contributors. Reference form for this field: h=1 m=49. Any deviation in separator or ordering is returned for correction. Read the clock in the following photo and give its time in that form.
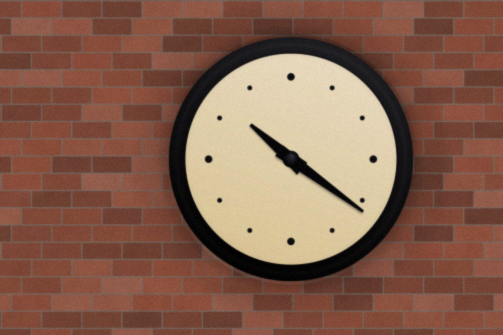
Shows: h=10 m=21
